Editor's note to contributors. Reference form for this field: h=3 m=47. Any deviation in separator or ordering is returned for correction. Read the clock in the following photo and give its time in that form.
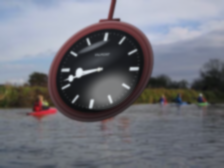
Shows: h=8 m=42
